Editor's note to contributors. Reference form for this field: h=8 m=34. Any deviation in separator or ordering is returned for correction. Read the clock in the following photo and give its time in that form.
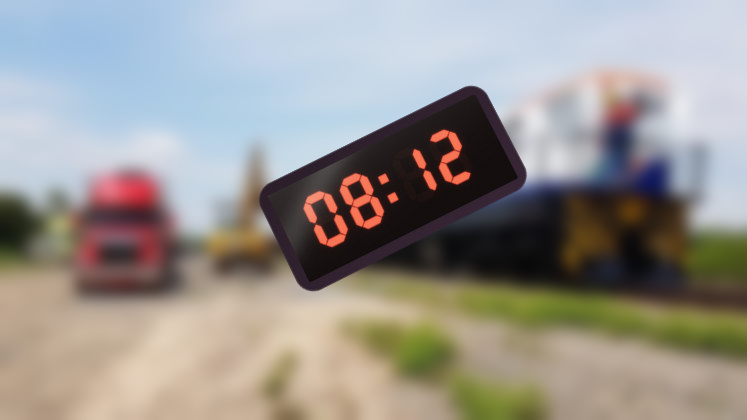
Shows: h=8 m=12
